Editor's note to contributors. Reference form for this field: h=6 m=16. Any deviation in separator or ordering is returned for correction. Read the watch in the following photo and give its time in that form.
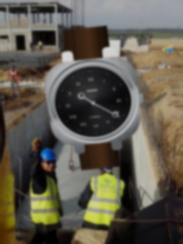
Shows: h=10 m=21
